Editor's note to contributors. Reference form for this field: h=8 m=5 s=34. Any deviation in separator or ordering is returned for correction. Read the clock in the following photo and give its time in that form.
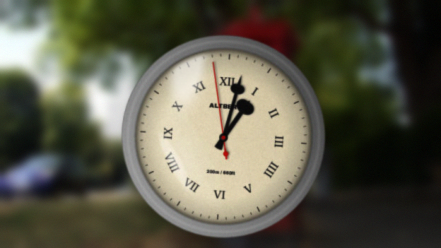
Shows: h=1 m=1 s=58
